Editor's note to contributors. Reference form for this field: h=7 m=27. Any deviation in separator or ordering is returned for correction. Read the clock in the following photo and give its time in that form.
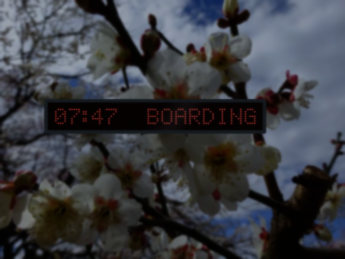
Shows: h=7 m=47
